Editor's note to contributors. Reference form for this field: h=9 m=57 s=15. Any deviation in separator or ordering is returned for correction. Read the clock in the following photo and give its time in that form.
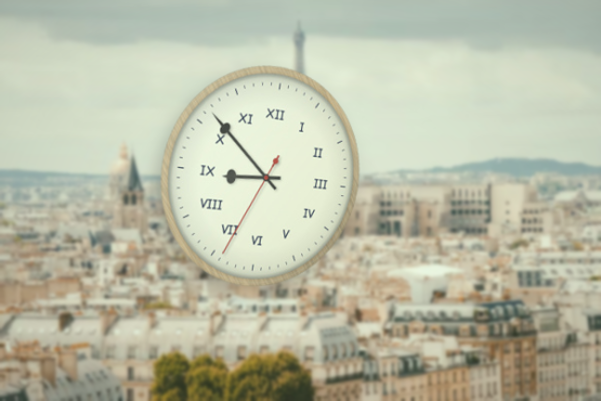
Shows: h=8 m=51 s=34
